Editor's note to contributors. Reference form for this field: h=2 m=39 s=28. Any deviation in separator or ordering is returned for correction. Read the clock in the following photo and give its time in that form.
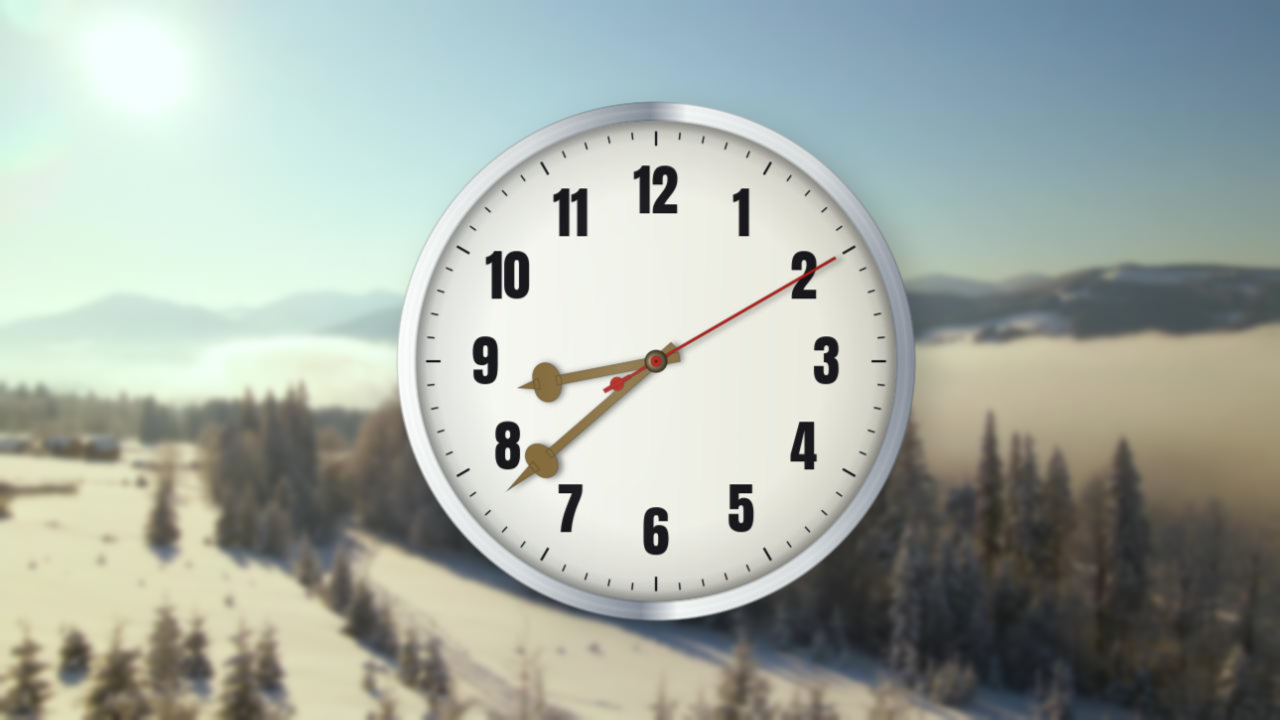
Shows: h=8 m=38 s=10
